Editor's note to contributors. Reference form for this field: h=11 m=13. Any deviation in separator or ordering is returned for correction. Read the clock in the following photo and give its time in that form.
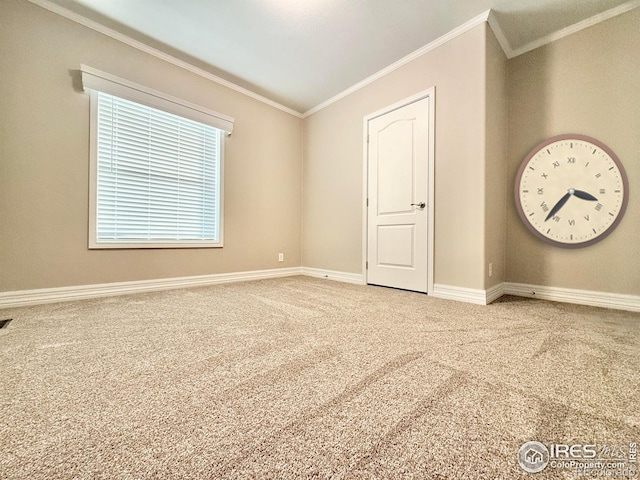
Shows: h=3 m=37
